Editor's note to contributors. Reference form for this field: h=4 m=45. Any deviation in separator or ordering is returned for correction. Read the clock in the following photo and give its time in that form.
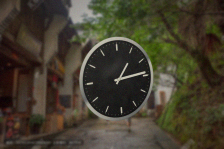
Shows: h=1 m=14
